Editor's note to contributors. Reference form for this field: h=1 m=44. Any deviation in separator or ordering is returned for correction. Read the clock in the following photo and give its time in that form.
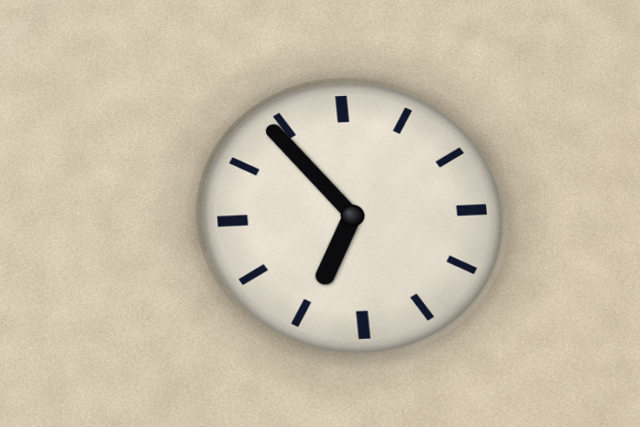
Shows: h=6 m=54
